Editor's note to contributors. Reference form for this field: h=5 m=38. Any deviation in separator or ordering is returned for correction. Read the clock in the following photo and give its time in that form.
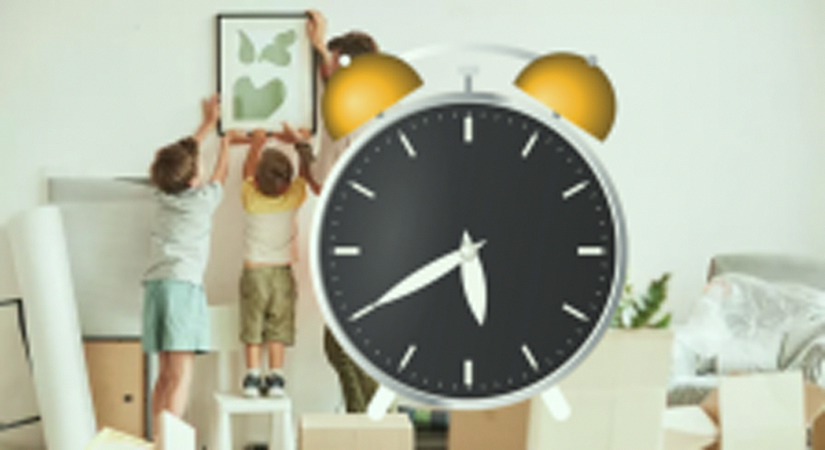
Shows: h=5 m=40
